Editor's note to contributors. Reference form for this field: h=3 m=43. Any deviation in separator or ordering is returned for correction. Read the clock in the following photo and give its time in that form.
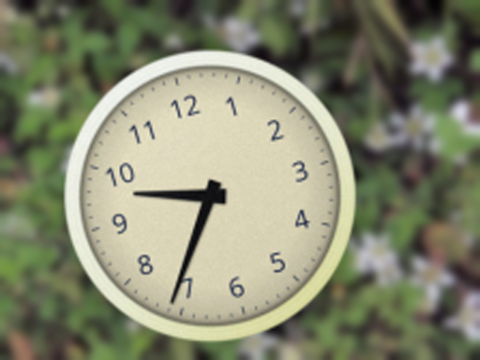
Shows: h=9 m=36
